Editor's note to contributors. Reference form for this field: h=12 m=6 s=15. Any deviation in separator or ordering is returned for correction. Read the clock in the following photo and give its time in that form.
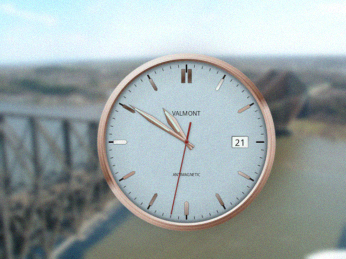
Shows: h=10 m=50 s=32
